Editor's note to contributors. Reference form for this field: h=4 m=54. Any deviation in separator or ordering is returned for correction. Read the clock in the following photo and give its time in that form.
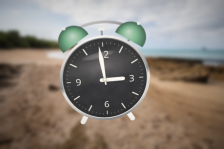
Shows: h=2 m=59
